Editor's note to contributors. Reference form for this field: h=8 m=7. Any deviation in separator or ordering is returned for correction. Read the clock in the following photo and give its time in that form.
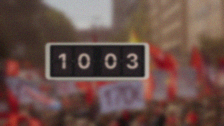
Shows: h=10 m=3
